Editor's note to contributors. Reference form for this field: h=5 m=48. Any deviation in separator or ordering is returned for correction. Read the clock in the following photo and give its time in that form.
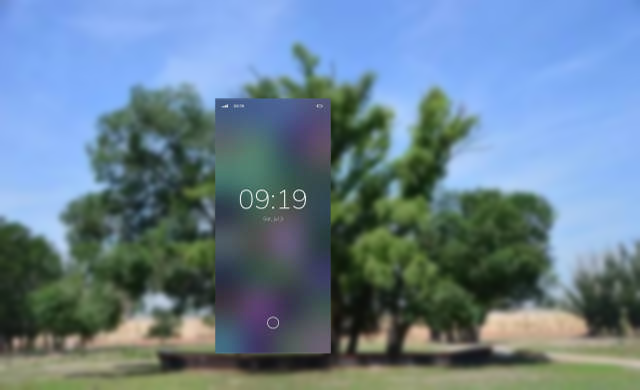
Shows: h=9 m=19
